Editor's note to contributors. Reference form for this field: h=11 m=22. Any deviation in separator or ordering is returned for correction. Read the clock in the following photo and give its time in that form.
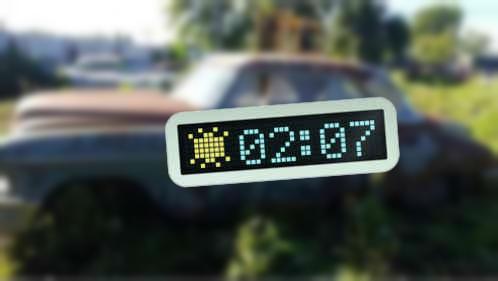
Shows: h=2 m=7
